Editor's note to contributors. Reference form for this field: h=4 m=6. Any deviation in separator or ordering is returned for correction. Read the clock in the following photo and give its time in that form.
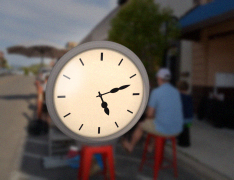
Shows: h=5 m=12
